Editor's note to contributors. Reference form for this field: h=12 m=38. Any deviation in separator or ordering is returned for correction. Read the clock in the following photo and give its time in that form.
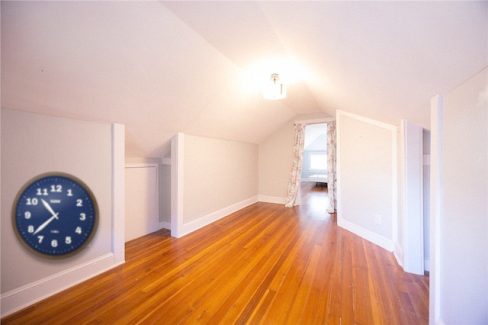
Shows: h=10 m=38
